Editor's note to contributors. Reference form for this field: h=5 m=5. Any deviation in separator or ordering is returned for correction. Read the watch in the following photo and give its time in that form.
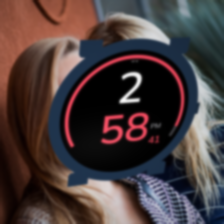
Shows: h=2 m=58
